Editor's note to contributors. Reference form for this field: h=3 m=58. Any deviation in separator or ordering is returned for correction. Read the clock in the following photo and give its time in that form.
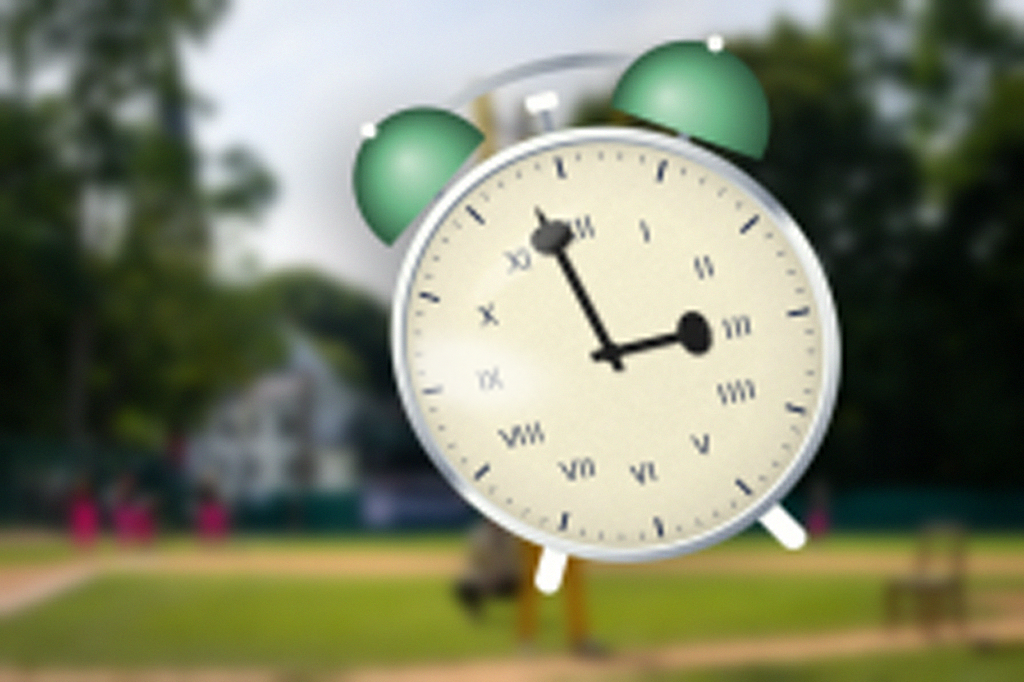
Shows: h=2 m=58
